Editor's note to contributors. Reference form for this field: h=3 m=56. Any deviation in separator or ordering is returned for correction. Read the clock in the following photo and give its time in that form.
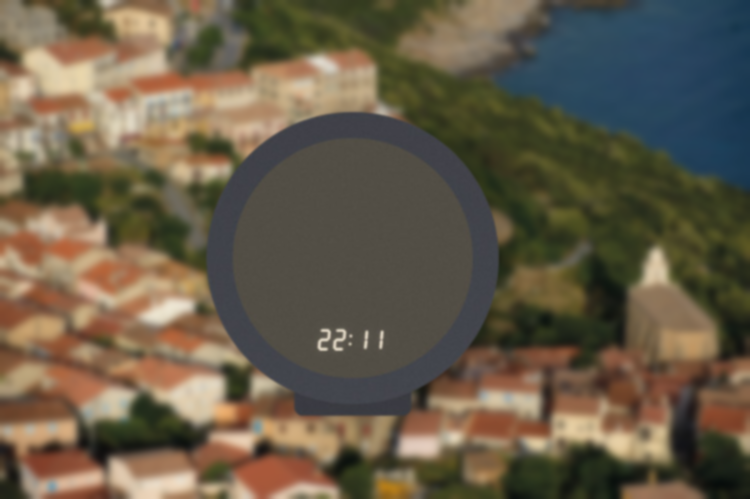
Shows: h=22 m=11
